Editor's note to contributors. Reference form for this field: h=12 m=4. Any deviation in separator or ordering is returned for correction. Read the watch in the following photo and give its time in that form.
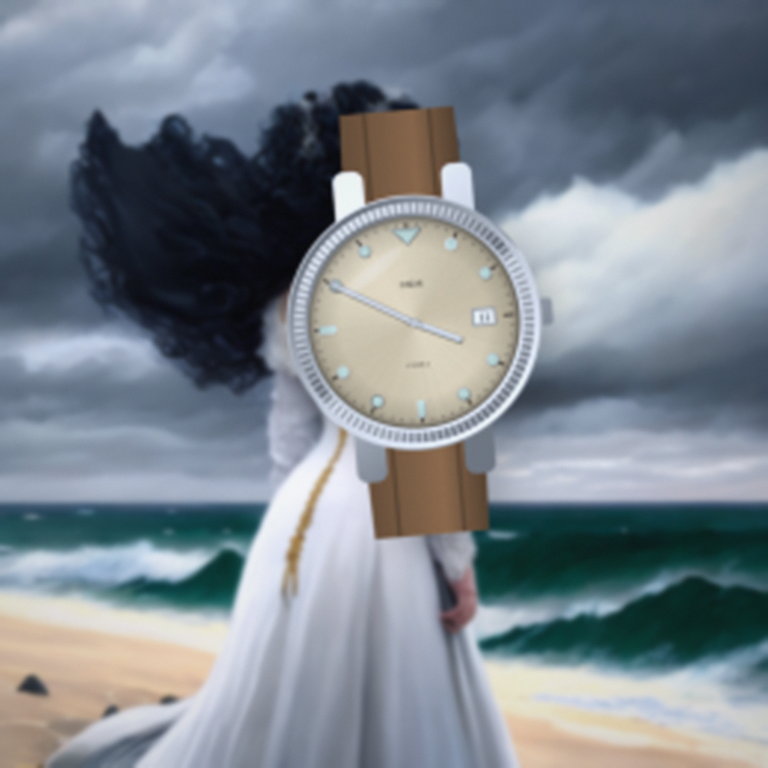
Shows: h=3 m=50
